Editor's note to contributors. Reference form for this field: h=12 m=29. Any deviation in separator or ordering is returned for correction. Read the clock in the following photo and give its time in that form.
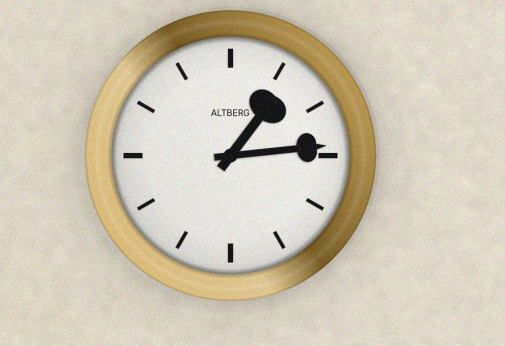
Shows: h=1 m=14
